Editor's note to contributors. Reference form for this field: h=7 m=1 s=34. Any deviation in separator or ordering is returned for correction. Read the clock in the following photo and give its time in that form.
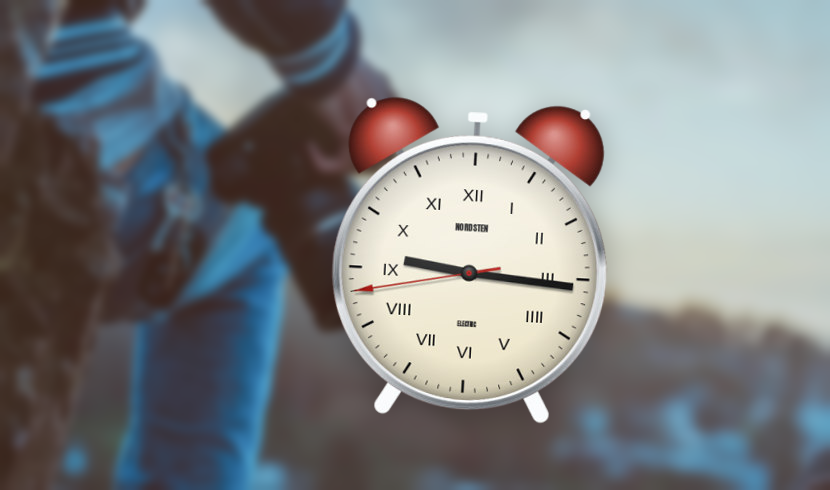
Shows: h=9 m=15 s=43
